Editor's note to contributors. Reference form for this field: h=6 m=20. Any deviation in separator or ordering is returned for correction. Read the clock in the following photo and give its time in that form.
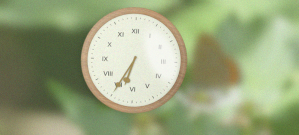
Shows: h=6 m=35
